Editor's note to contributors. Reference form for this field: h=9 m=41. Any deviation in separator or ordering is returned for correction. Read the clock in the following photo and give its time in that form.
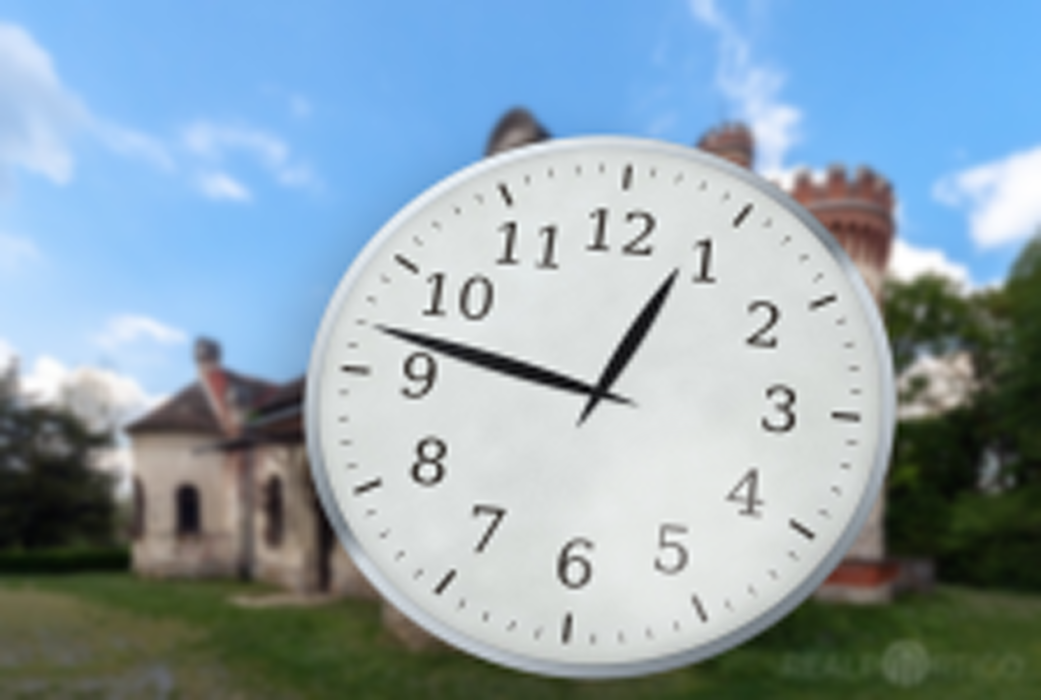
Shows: h=12 m=47
